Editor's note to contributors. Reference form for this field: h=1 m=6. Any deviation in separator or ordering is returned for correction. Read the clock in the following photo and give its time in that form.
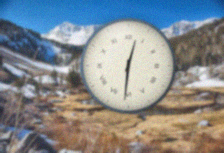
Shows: h=12 m=31
